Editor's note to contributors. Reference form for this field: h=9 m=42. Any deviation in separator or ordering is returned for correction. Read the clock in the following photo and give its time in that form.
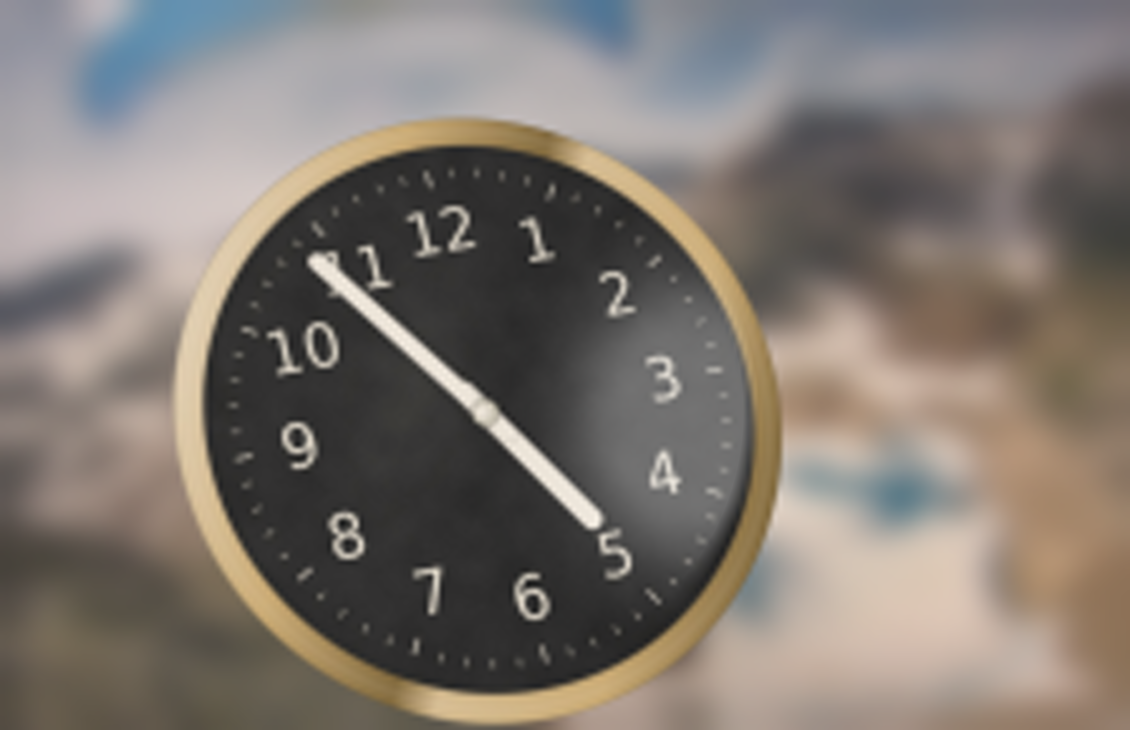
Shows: h=4 m=54
